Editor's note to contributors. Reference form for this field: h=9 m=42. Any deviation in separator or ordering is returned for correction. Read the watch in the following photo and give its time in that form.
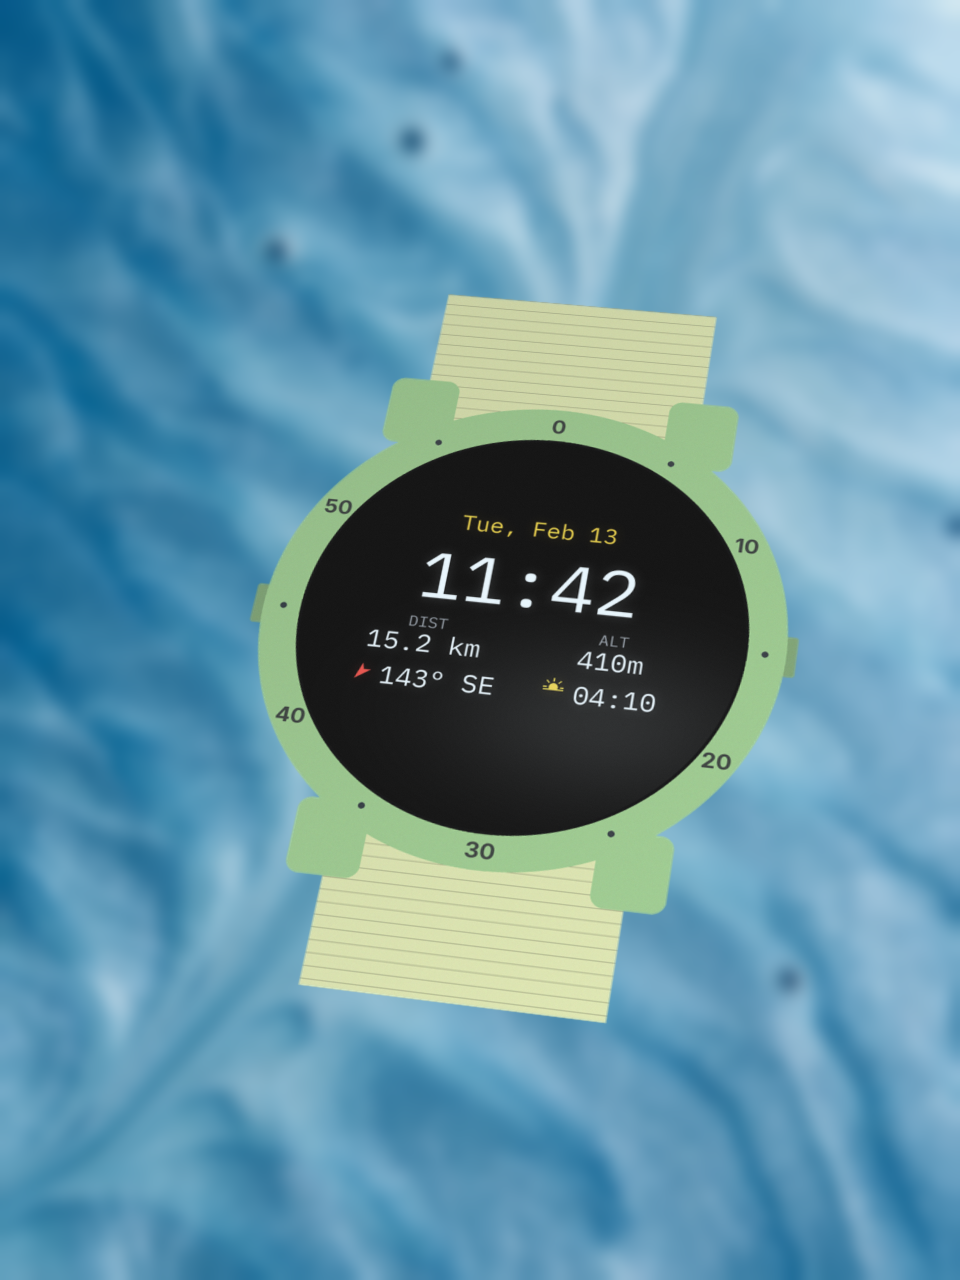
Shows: h=11 m=42
